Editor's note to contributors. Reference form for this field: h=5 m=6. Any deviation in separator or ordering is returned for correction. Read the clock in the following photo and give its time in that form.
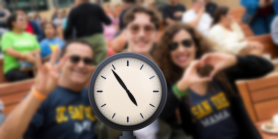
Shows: h=4 m=54
